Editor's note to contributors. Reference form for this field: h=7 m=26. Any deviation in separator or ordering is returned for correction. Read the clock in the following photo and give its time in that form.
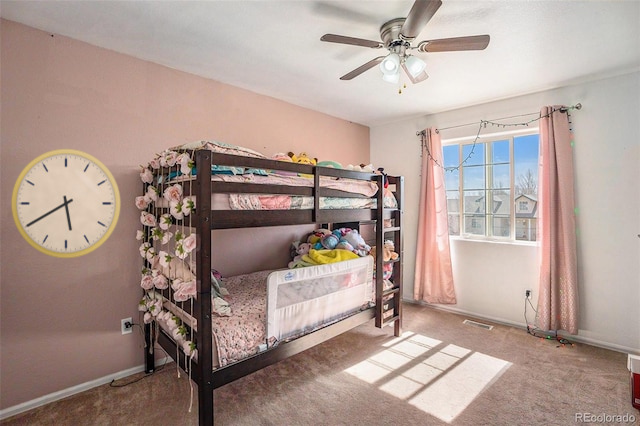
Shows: h=5 m=40
